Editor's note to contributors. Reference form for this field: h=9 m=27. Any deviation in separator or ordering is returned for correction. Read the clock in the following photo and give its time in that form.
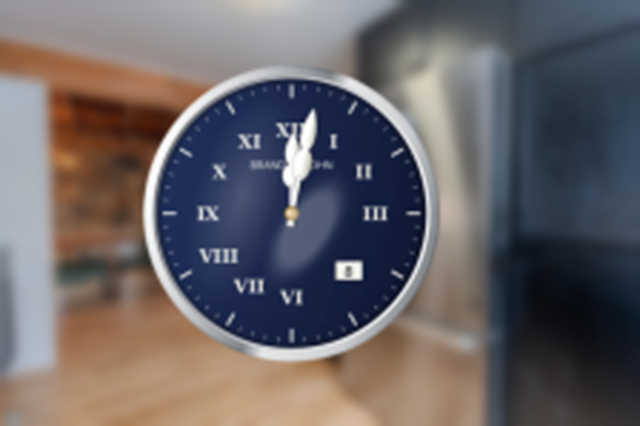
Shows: h=12 m=2
